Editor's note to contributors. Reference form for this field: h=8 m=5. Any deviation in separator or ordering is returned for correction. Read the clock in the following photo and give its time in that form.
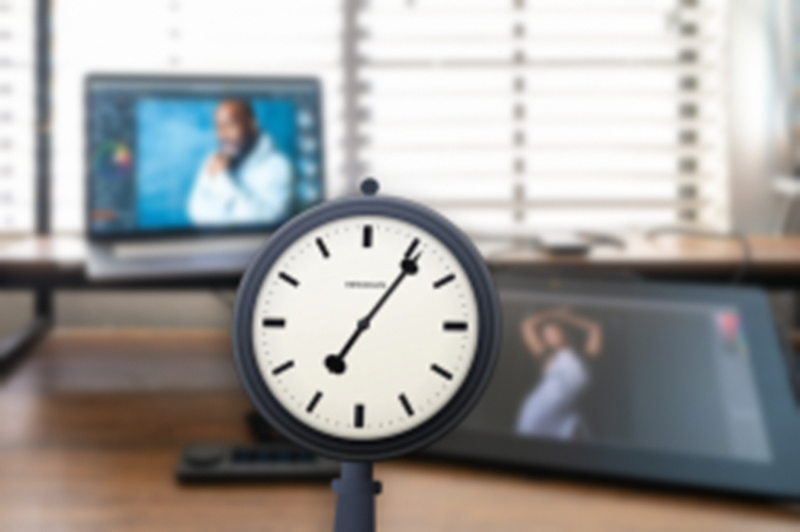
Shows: h=7 m=6
